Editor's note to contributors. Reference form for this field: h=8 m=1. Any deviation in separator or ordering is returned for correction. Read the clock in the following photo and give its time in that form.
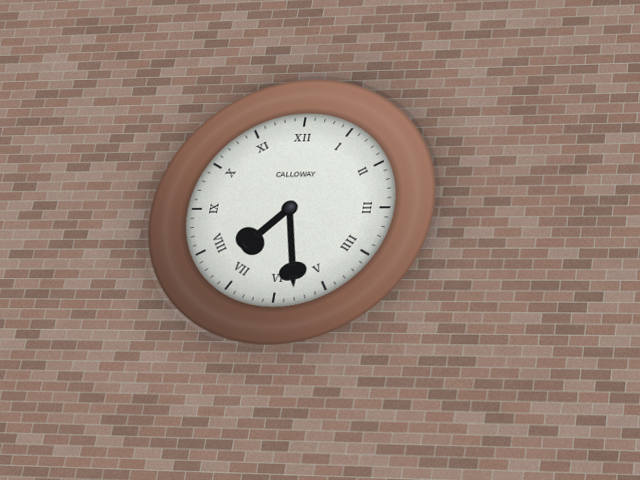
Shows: h=7 m=28
